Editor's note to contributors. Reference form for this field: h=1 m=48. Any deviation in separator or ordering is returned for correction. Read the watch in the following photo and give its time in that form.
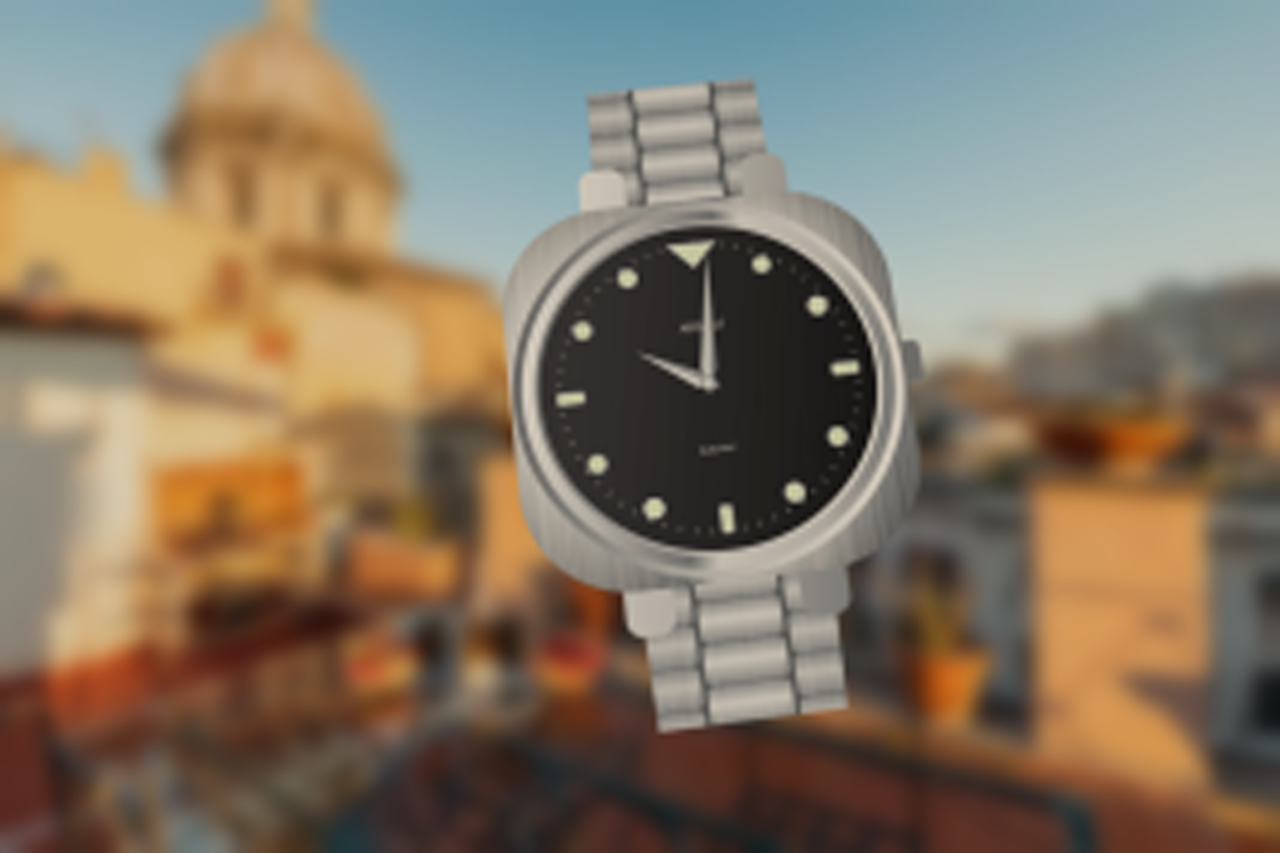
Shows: h=10 m=1
